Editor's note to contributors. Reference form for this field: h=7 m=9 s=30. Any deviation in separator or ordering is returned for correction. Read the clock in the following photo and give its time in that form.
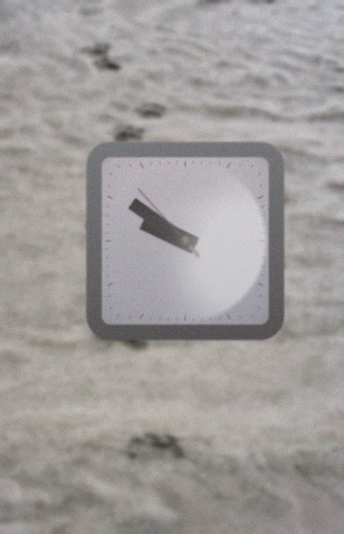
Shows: h=9 m=50 s=53
